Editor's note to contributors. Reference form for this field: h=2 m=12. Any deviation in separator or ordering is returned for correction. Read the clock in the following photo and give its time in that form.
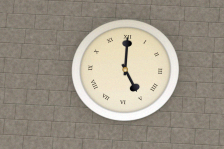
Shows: h=5 m=0
